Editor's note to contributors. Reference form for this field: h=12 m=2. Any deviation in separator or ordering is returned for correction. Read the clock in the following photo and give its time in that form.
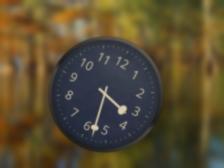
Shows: h=3 m=28
